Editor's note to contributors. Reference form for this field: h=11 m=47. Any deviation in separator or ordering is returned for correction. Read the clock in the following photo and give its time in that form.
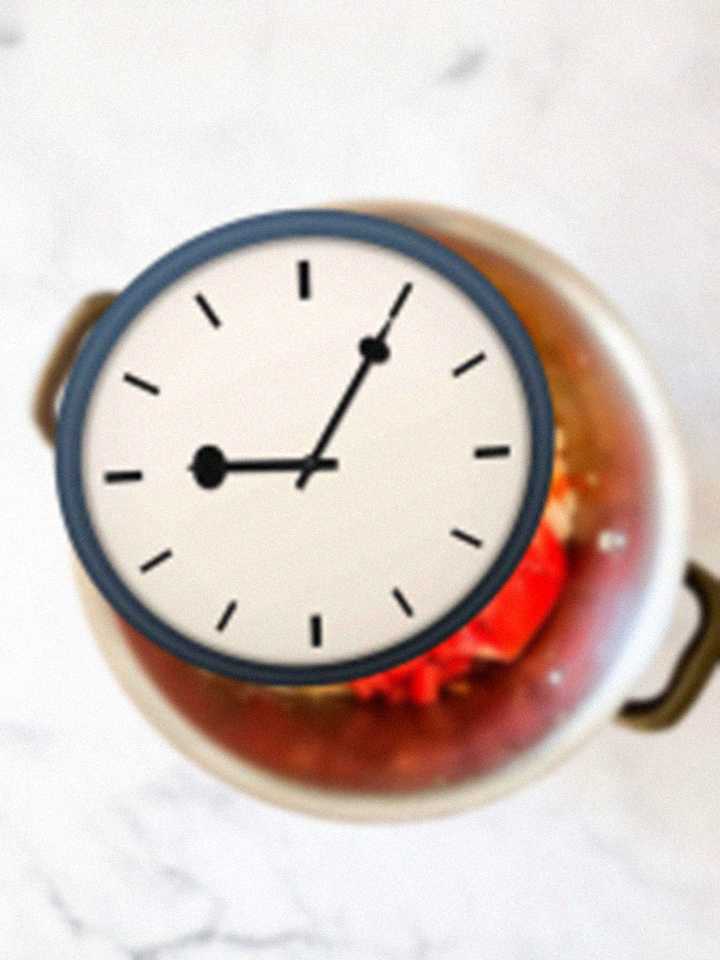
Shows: h=9 m=5
